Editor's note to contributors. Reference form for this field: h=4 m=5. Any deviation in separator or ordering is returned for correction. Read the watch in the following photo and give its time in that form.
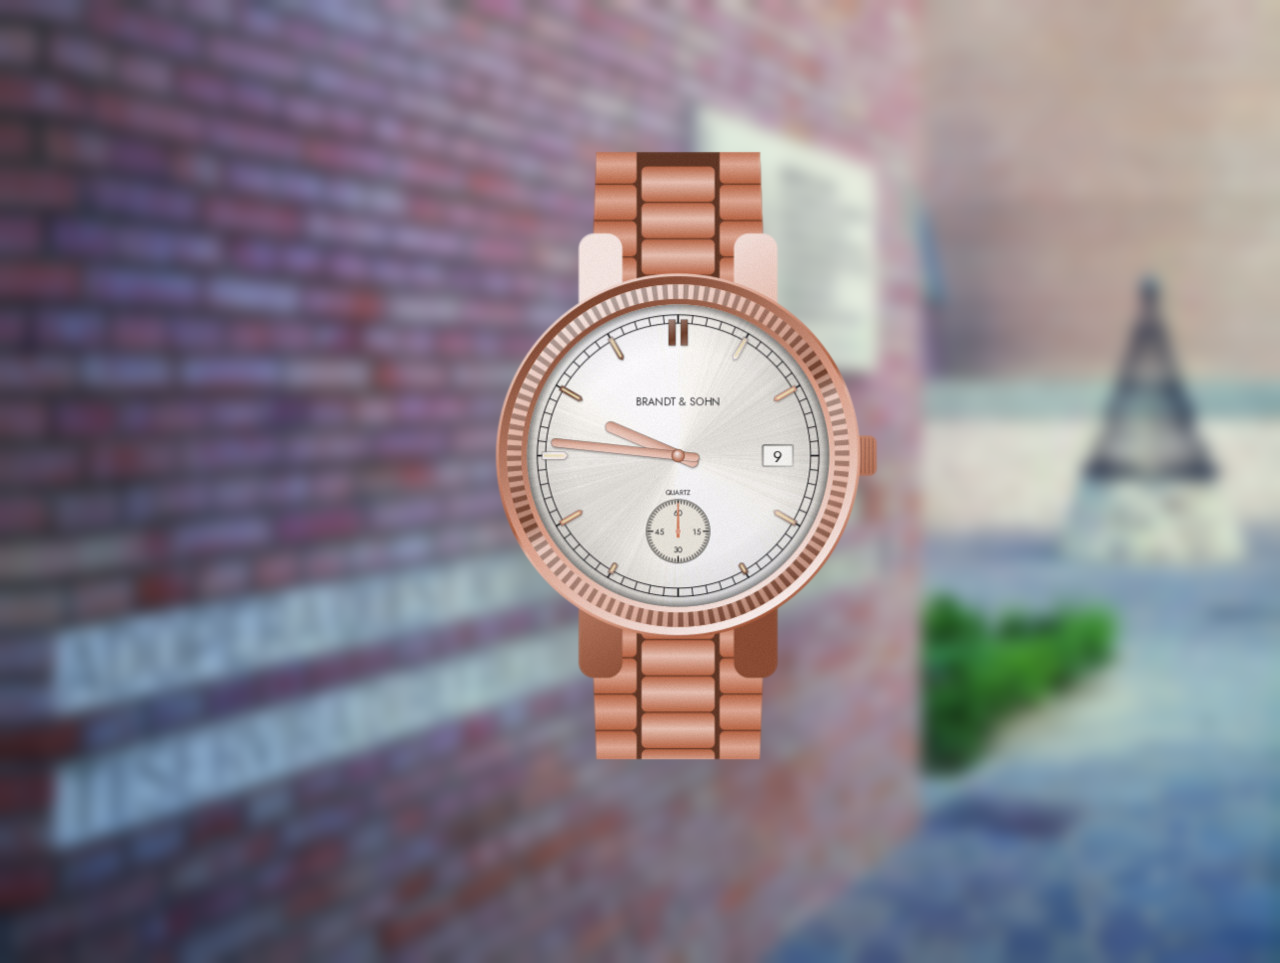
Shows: h=9 m=46
